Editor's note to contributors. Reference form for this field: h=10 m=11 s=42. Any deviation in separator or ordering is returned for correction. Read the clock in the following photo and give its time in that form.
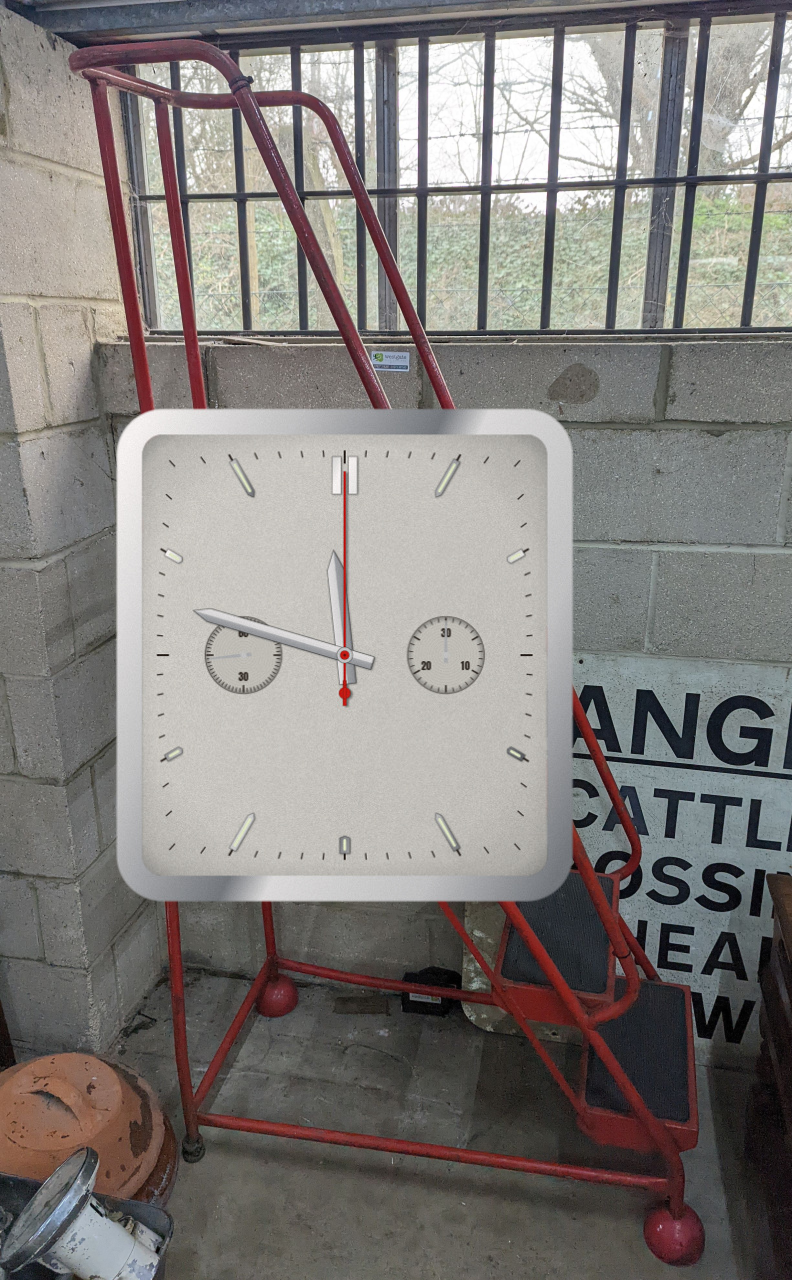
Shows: h=11 m=47 s=44
